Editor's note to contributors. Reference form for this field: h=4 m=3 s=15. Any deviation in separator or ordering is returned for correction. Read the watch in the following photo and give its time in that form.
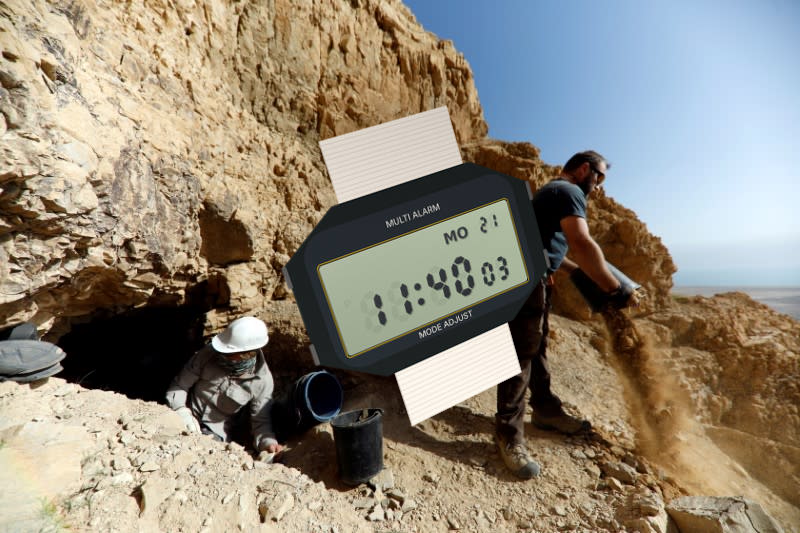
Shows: h=11 m=40 s=3
